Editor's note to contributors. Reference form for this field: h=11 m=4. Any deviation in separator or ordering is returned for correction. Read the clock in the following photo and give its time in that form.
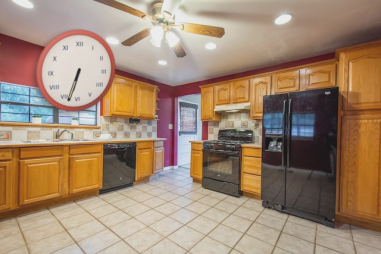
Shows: h=6 m=33
